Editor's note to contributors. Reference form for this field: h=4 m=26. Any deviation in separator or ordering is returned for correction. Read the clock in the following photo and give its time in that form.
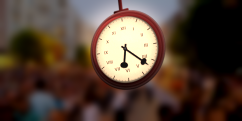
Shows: h=6 m=22
